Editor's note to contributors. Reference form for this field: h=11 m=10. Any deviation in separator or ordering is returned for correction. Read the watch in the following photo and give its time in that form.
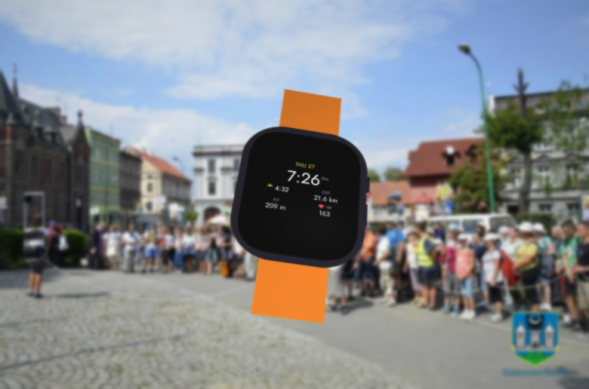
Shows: h=7 m=26
